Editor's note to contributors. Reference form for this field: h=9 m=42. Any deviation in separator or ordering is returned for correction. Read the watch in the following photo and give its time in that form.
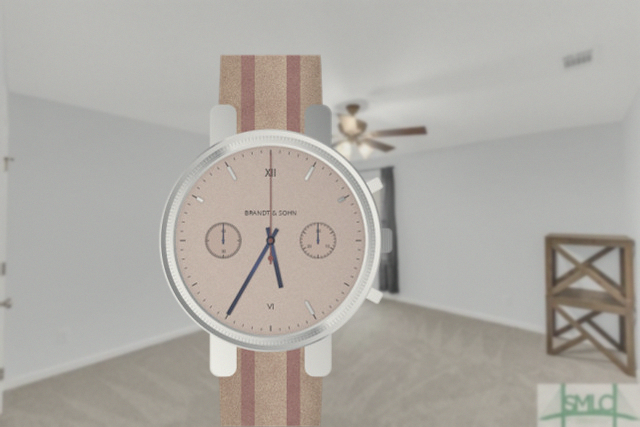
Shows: h=5 m=35
